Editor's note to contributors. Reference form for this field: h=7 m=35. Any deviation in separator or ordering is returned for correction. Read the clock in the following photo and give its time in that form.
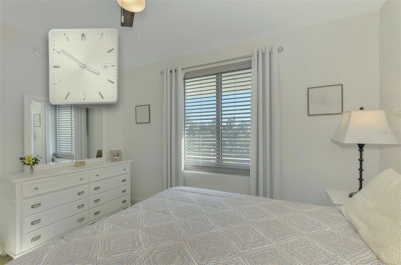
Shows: h=3 m=51
